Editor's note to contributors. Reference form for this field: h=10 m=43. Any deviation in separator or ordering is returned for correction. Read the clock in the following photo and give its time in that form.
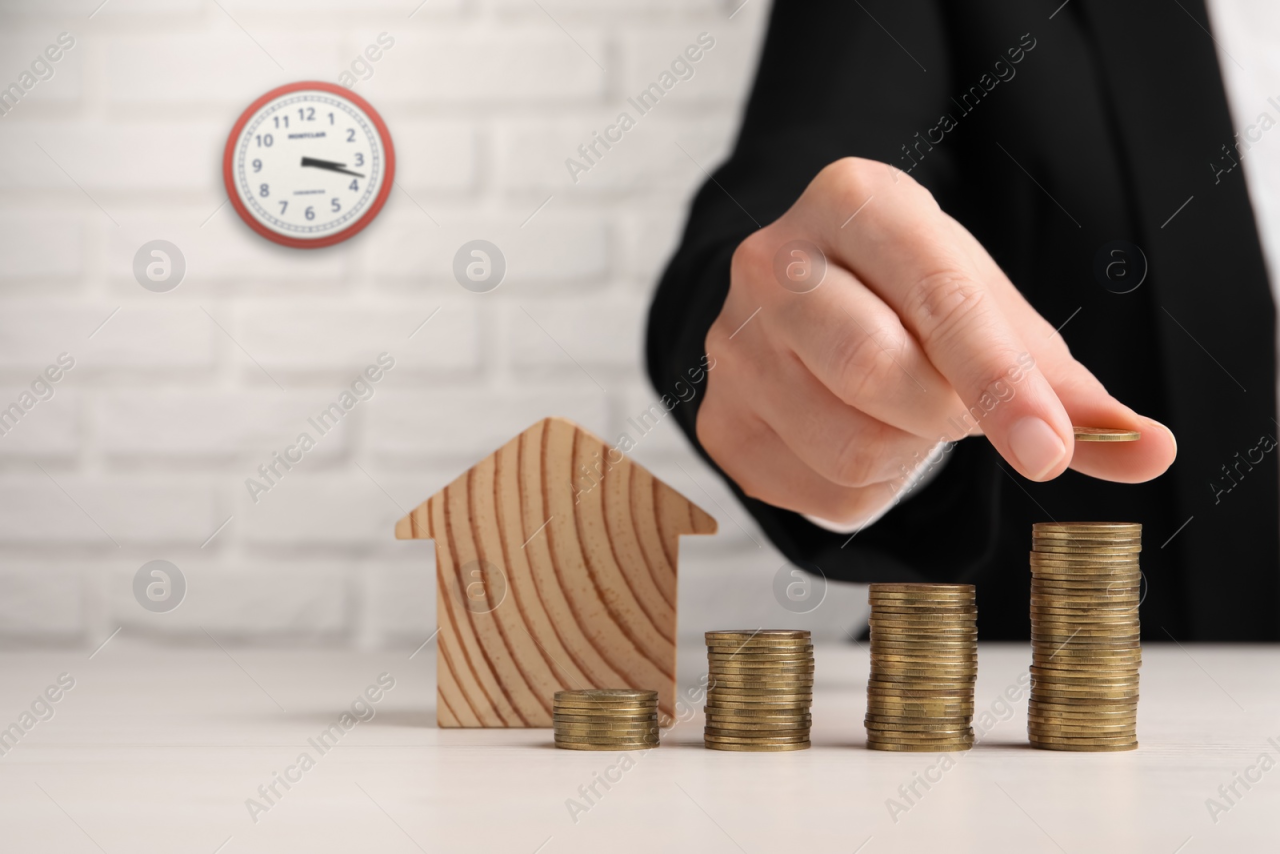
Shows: h=3 m=18
